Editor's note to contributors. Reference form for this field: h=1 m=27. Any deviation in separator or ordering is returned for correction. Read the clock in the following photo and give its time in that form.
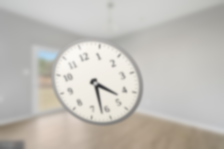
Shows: h=4 m=32
